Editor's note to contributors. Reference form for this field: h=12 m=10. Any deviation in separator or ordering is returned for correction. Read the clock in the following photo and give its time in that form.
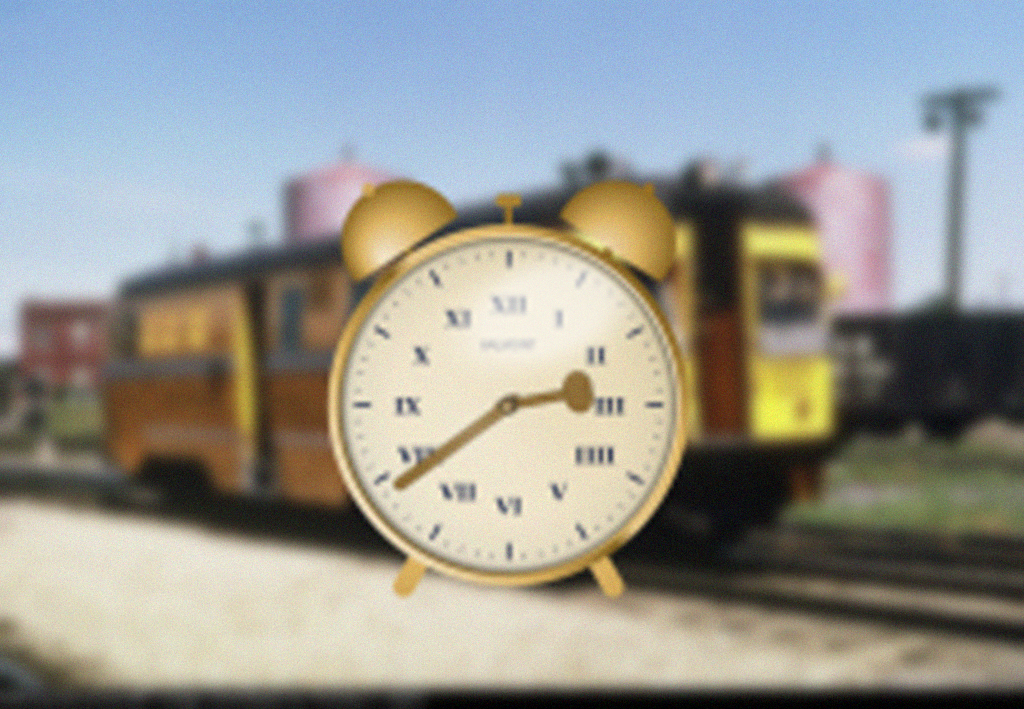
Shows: h=2 m=39
